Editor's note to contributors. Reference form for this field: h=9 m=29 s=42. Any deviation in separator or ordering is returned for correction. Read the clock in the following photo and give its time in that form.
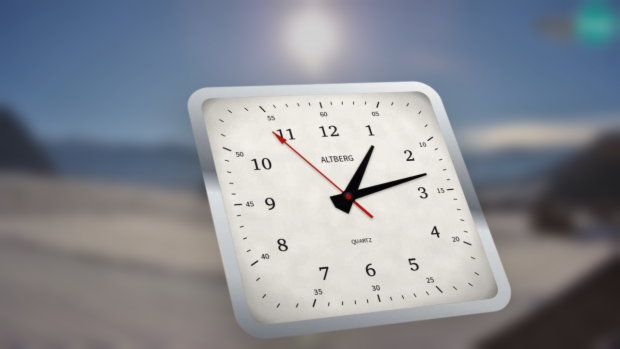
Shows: h=1 m=12 s=54
